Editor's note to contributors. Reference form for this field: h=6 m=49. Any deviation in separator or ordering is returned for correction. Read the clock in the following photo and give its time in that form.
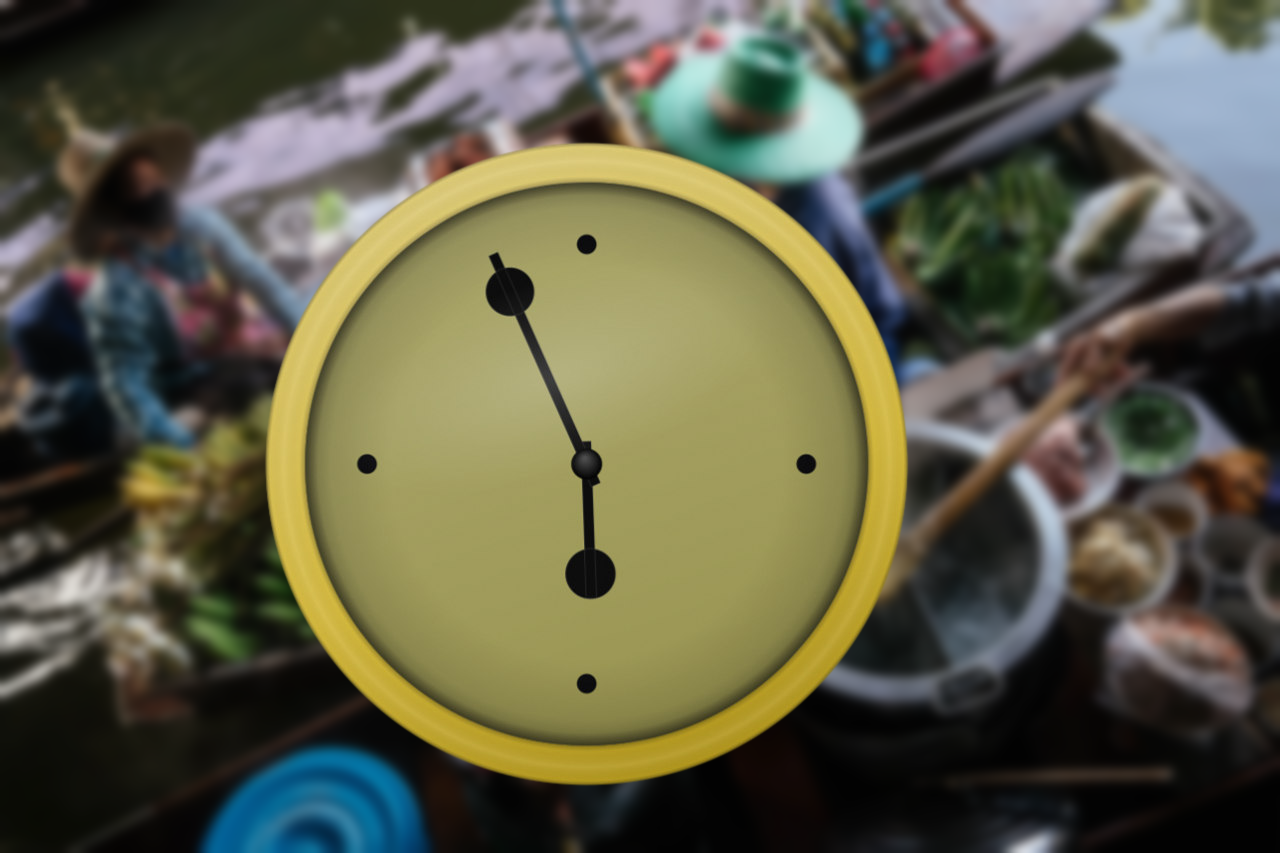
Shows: h=5 m=56
